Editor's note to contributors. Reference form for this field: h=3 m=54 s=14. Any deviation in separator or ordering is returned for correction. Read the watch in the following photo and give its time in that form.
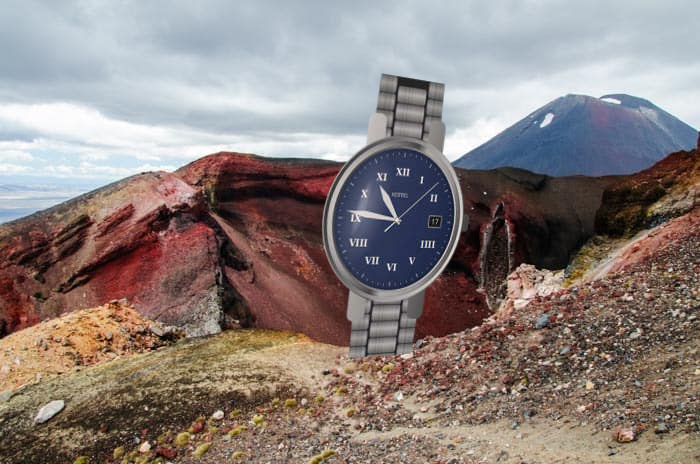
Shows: h=10 m=46 s=8
